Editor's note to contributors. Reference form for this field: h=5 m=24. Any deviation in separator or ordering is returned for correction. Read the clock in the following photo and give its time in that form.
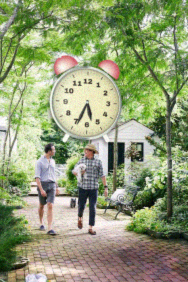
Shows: h=5 m=34
